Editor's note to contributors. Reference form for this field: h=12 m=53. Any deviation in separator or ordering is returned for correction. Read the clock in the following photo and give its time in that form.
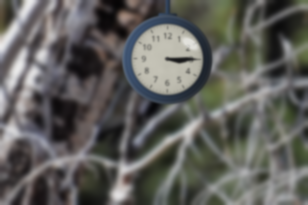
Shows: h=3 m=15
